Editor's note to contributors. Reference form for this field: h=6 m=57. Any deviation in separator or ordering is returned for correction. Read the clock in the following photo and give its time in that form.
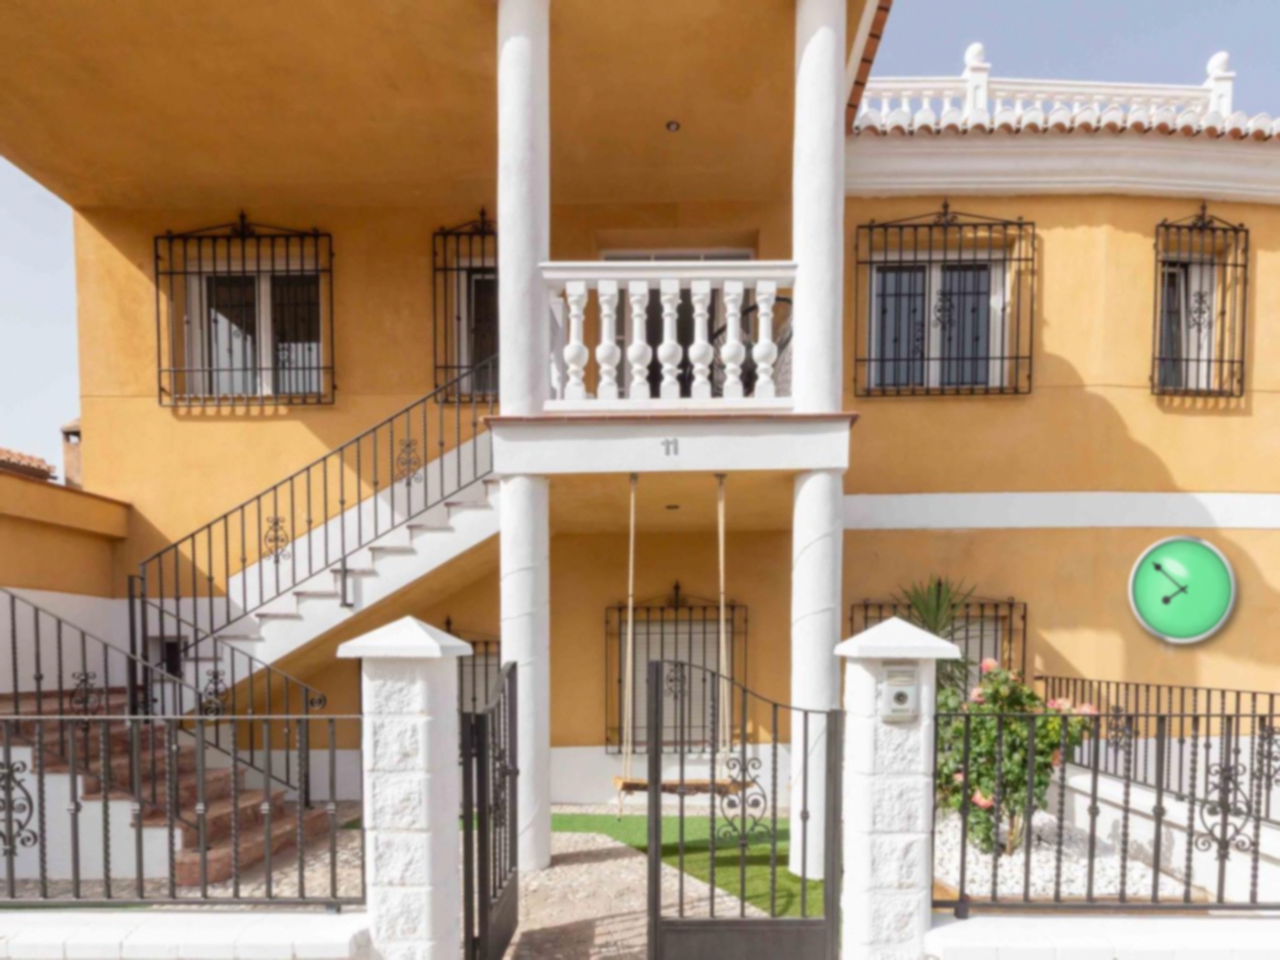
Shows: h=7 m=52
